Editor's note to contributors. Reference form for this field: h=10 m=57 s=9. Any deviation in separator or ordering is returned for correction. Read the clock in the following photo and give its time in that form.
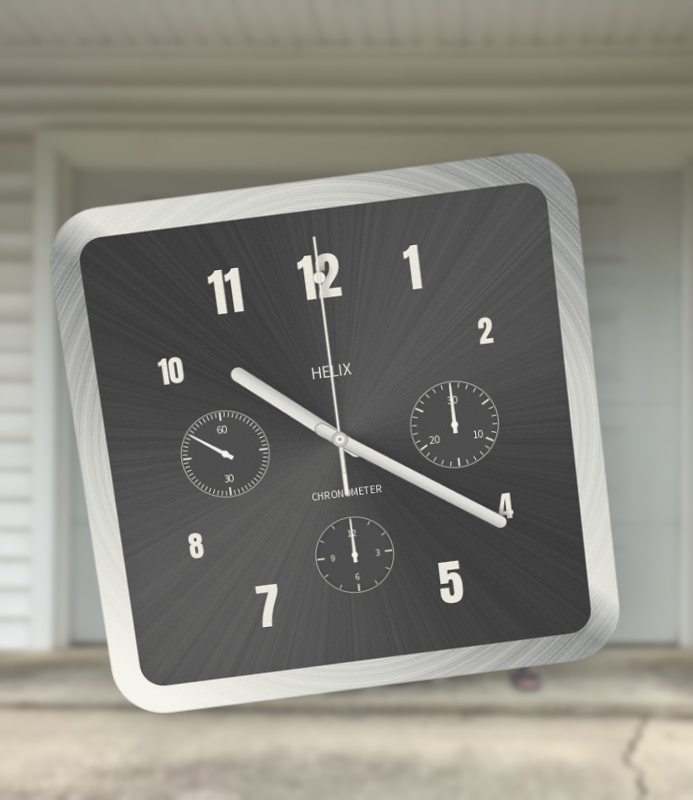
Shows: h=10 m=20 s=51
